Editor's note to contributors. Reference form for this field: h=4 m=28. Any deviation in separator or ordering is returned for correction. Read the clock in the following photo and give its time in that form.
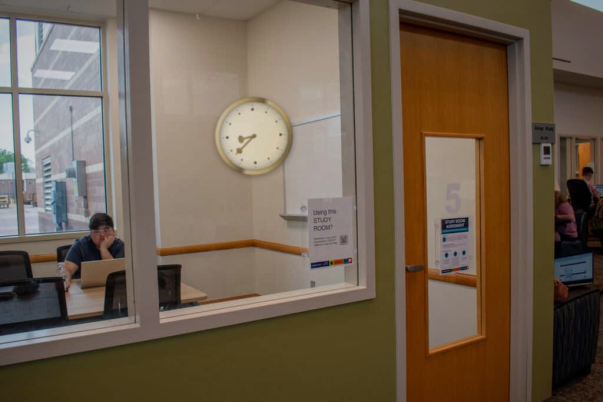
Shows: h=8 m=38
